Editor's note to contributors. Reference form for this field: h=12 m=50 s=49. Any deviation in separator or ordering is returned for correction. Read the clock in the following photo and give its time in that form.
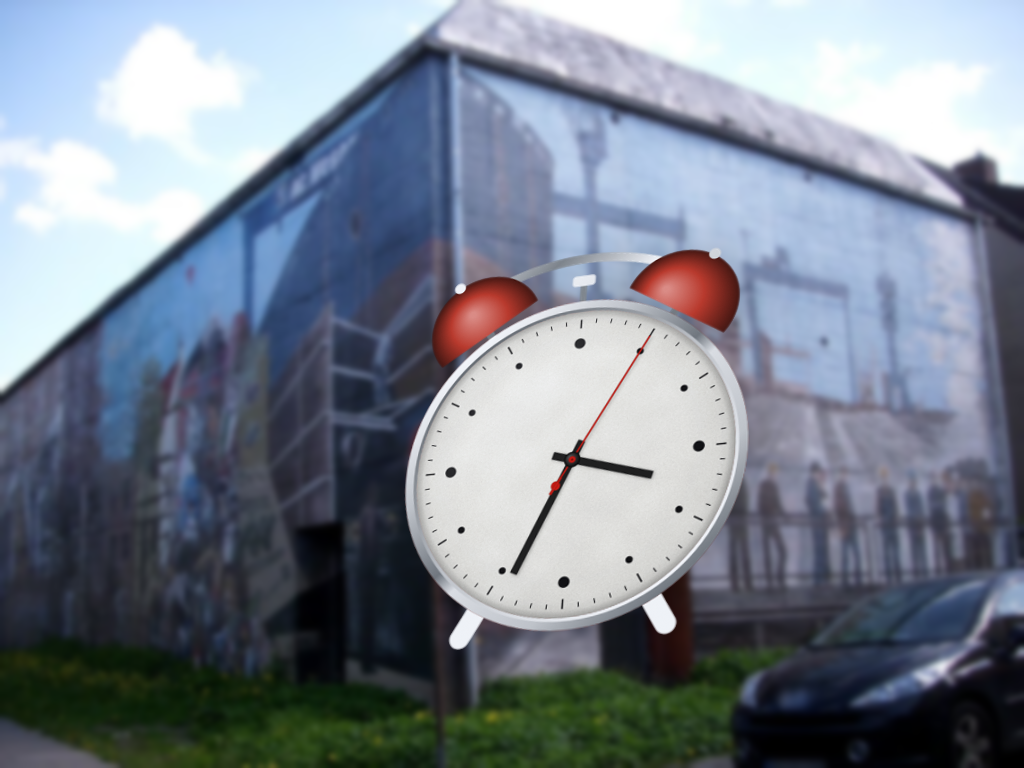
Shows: h=3 m=34 s=5
